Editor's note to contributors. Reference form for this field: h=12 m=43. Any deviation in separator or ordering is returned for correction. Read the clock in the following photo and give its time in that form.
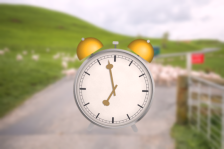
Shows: h=6 m=58
